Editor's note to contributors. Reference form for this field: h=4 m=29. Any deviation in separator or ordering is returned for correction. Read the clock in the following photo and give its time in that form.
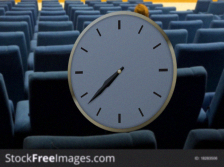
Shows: h=7 m=38
